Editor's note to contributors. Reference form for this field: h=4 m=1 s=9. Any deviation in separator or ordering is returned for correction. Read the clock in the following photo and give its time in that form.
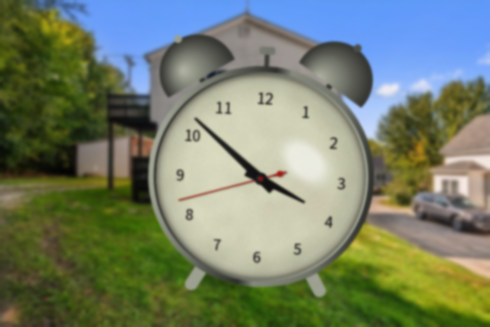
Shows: h=3 m=51 s=42
